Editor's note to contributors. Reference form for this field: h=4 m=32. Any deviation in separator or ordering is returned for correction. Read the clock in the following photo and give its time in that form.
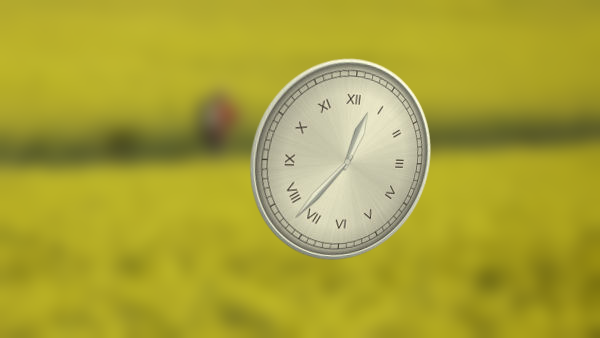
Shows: h=12 m=37
